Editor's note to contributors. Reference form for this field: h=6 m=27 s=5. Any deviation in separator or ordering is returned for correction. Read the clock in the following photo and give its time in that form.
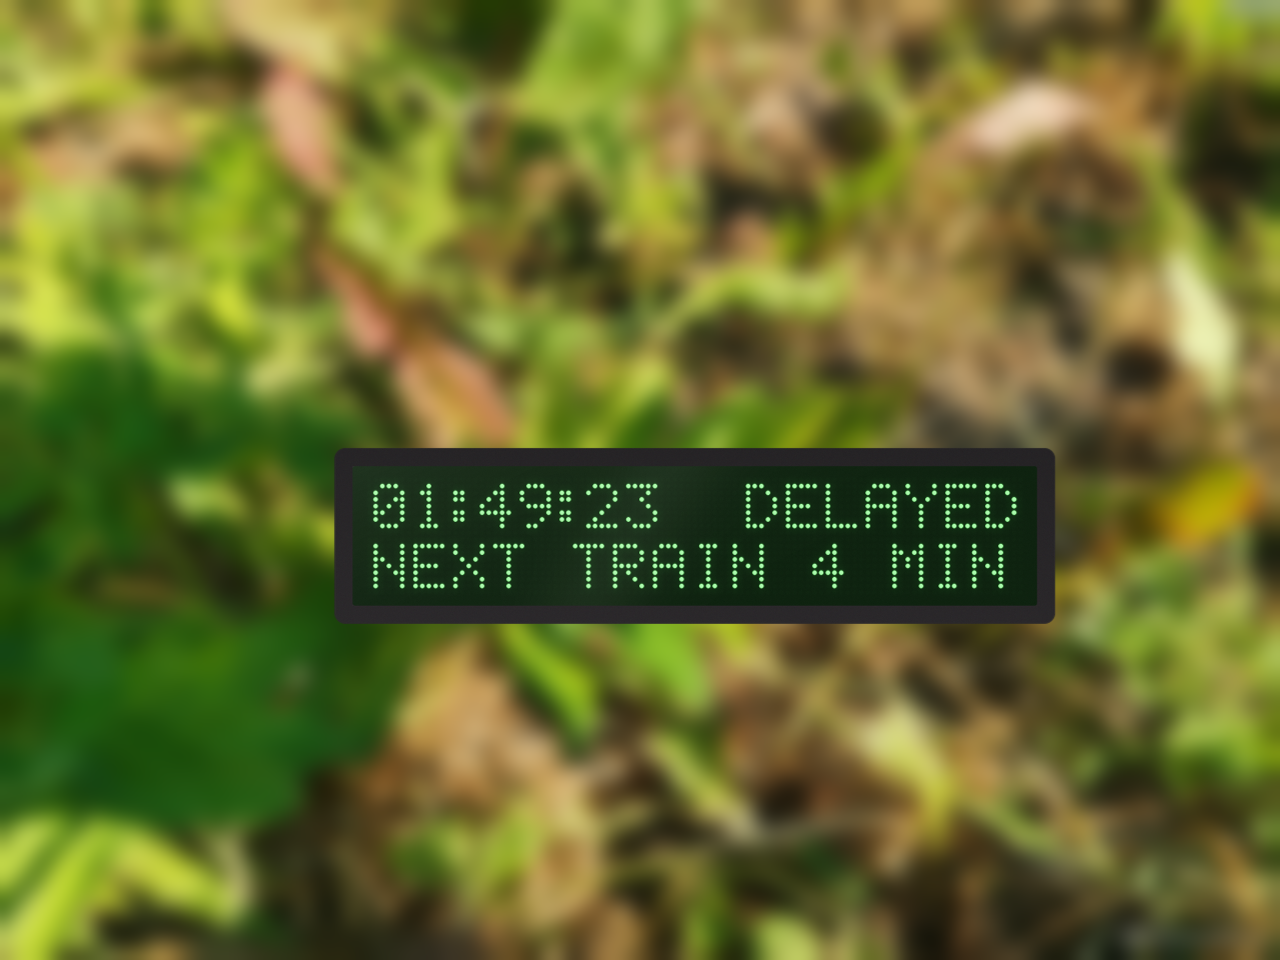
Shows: h=1 m=49 s=23
